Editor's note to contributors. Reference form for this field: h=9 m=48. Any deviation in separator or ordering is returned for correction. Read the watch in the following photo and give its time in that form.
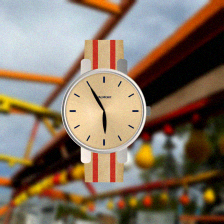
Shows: h=5 m=55
